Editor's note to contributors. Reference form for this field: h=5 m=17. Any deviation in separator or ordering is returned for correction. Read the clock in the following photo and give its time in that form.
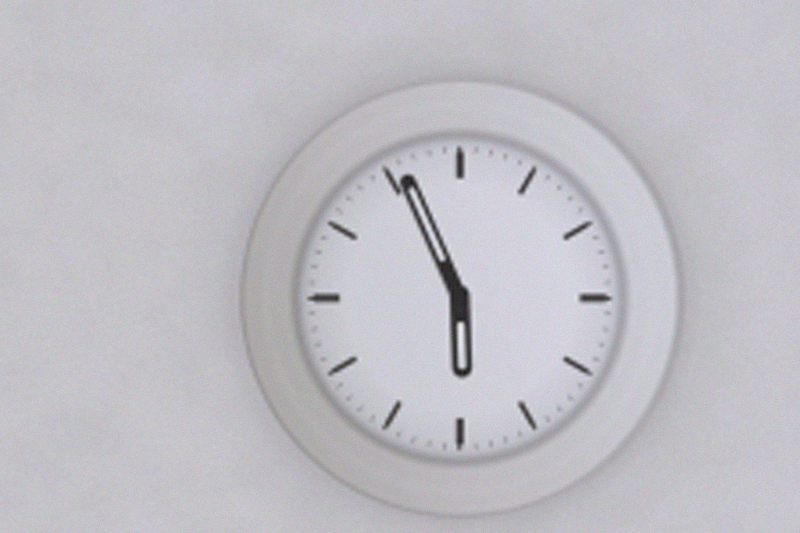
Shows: h=5 m=56
